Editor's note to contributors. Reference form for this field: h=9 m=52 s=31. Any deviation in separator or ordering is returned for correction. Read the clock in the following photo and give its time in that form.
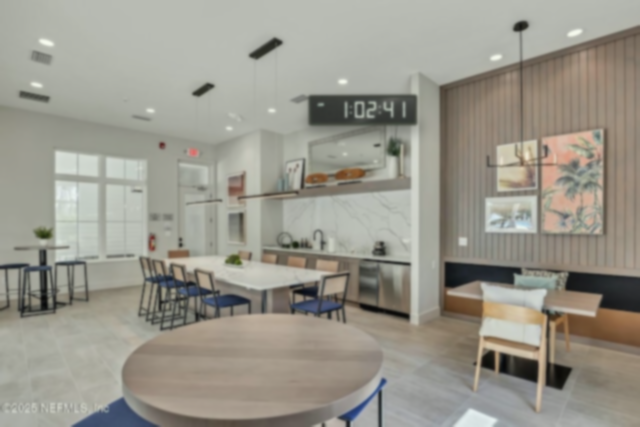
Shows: h=1 m=2 s=41
